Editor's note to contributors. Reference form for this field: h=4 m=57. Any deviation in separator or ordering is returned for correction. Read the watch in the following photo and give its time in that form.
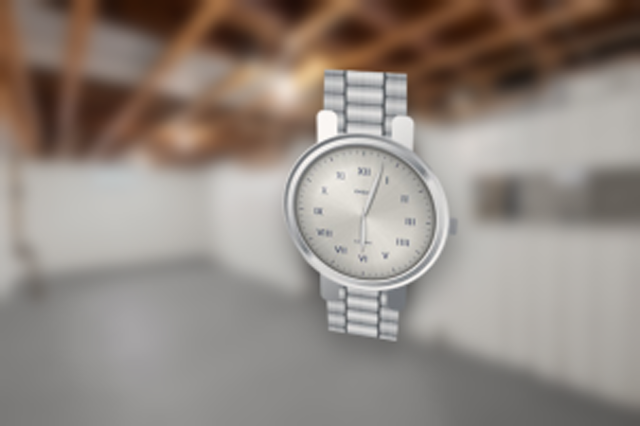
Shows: h=6 m=3
